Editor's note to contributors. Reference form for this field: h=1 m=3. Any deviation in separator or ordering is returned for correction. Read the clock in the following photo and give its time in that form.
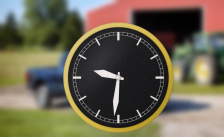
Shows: h=9 m=31
